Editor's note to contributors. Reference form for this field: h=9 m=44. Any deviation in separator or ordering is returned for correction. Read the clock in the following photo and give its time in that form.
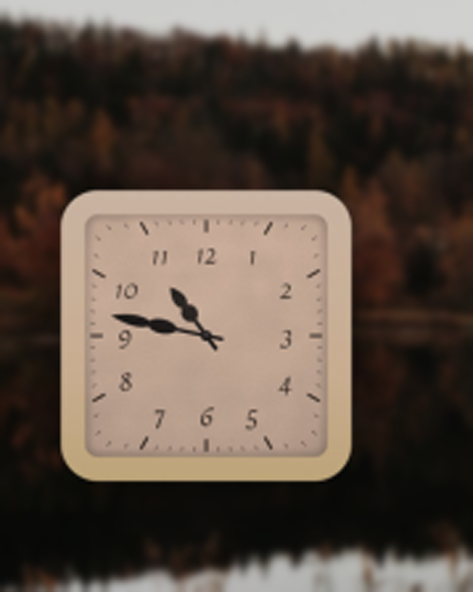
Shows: h=10 m=47
